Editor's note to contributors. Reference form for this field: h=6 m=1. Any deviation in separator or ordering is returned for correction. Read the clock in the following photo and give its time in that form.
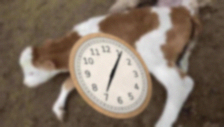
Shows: h=7 m=6
